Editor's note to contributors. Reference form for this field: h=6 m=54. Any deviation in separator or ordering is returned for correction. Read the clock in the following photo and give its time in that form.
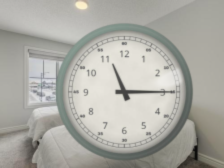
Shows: h=11 m=15
